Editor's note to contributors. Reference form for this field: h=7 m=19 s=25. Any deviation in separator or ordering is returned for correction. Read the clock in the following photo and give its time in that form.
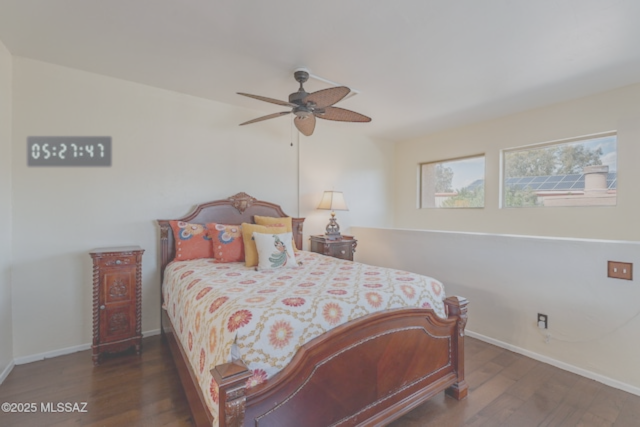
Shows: h=5 m=27 s=47
